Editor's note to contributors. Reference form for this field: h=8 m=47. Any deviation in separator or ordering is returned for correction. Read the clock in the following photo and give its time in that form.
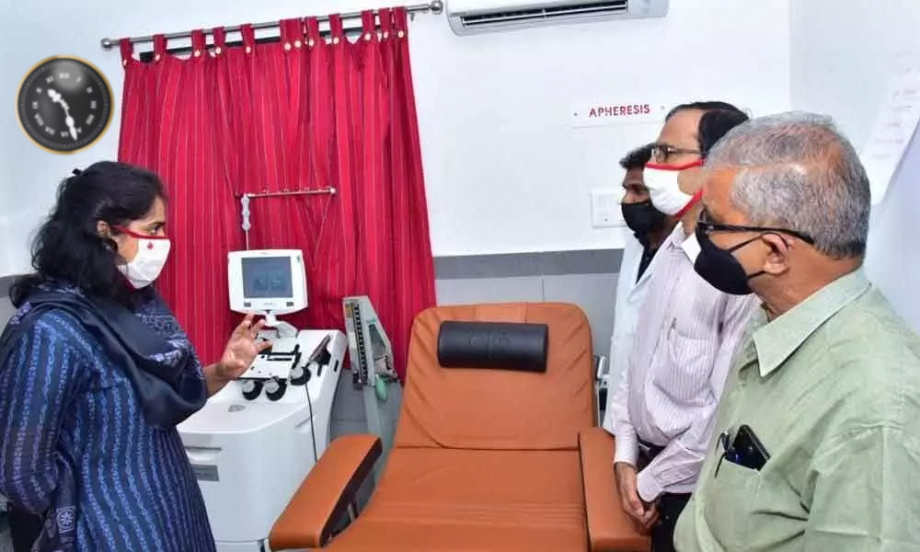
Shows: h=10 m=27
